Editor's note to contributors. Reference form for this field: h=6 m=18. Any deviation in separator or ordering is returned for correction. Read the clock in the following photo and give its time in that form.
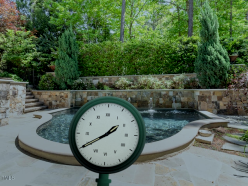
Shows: h=1 m=40
